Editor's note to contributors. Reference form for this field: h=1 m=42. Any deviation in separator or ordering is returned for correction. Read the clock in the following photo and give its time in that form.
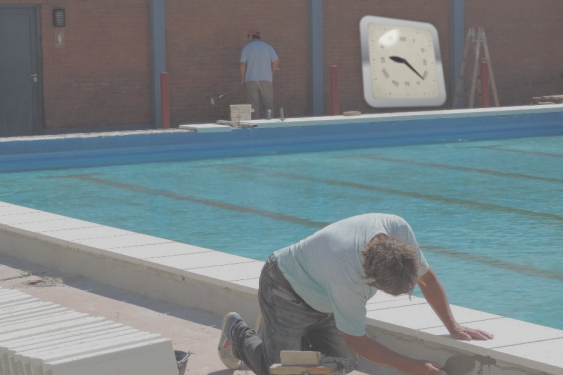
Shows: h=9 m=22
